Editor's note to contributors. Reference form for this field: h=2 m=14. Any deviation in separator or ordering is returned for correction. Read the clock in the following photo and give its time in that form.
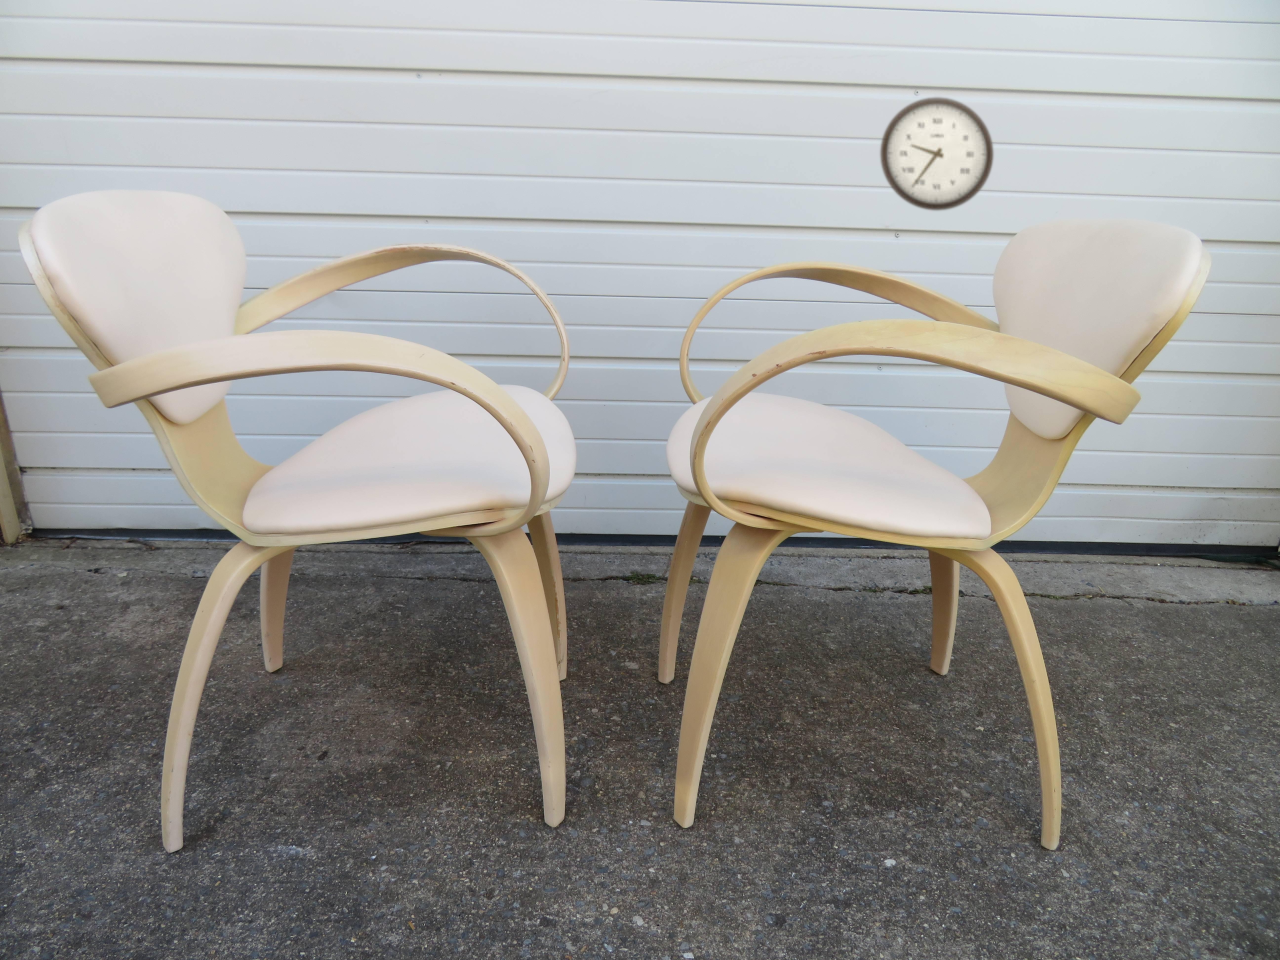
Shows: h=9 m=36
